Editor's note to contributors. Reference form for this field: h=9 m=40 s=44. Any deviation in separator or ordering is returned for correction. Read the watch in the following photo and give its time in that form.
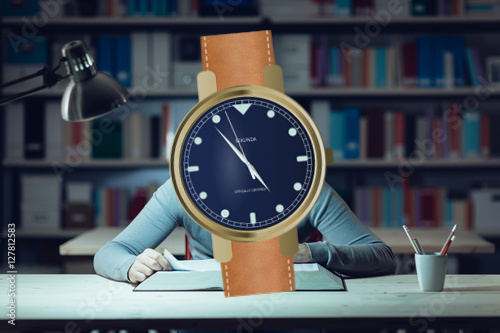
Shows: h=4 m=53 s=57
